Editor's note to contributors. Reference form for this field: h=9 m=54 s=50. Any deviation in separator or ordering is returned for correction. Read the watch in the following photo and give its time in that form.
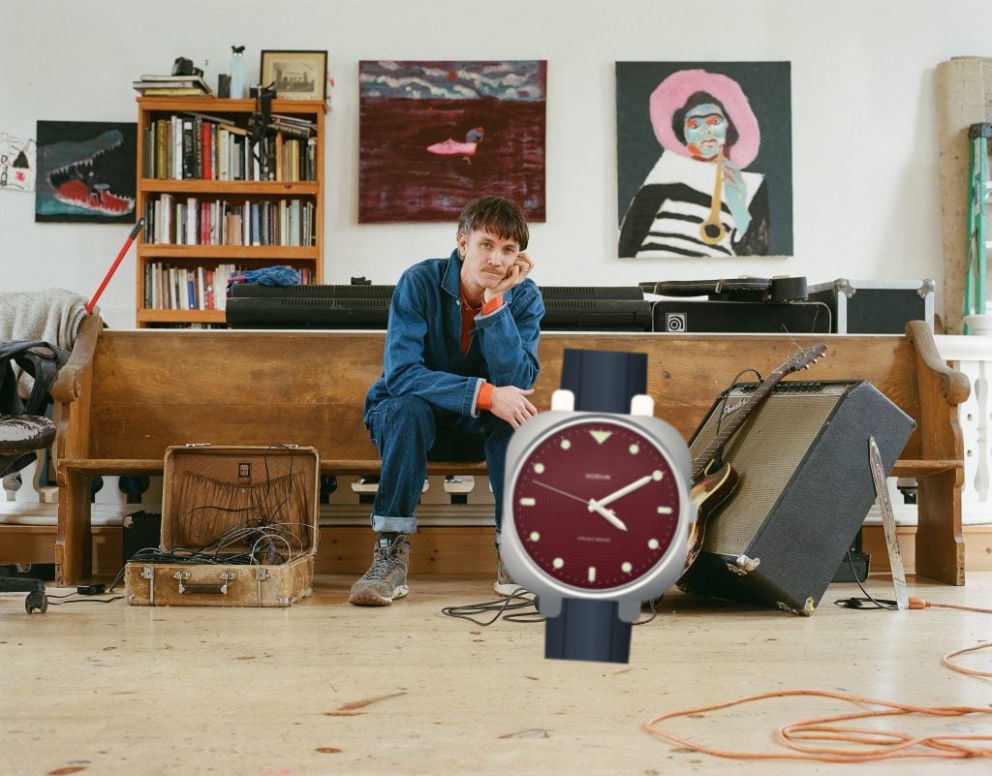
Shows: h=4 m=9 s=48
